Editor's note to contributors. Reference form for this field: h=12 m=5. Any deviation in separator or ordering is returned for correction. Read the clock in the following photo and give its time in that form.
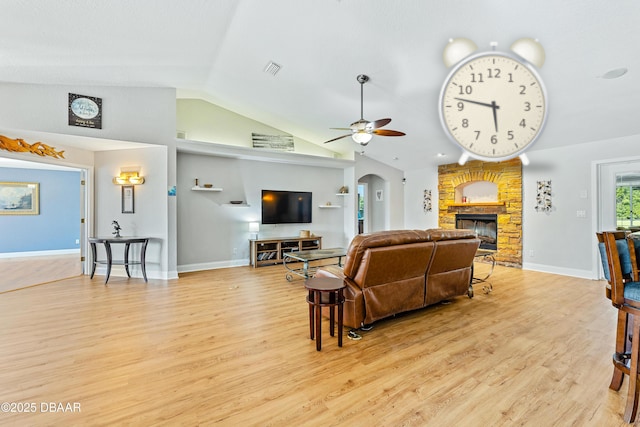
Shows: h=5 m=47
